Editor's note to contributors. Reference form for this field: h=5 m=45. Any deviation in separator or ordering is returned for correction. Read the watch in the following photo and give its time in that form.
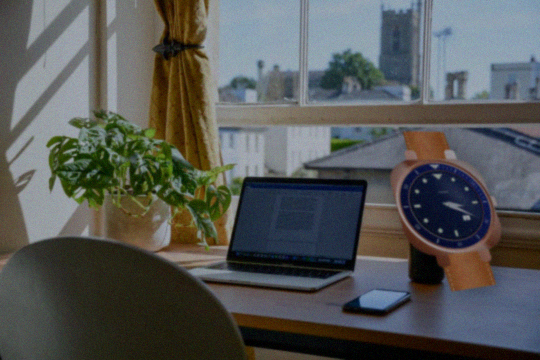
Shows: h=3 m=20
